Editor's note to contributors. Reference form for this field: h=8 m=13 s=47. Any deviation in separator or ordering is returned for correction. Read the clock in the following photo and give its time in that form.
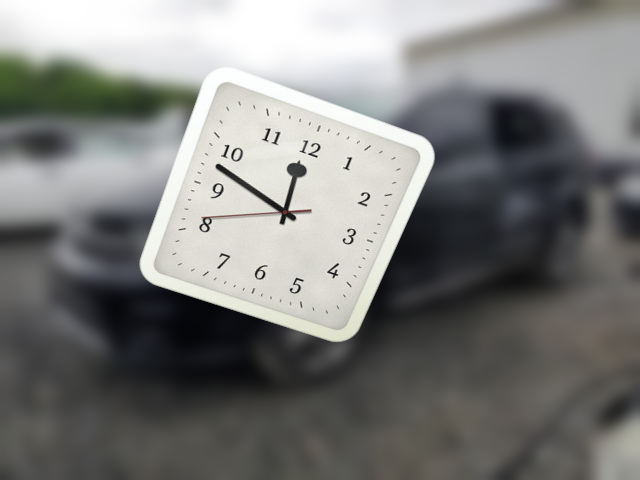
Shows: h=11 m=47 s=41
